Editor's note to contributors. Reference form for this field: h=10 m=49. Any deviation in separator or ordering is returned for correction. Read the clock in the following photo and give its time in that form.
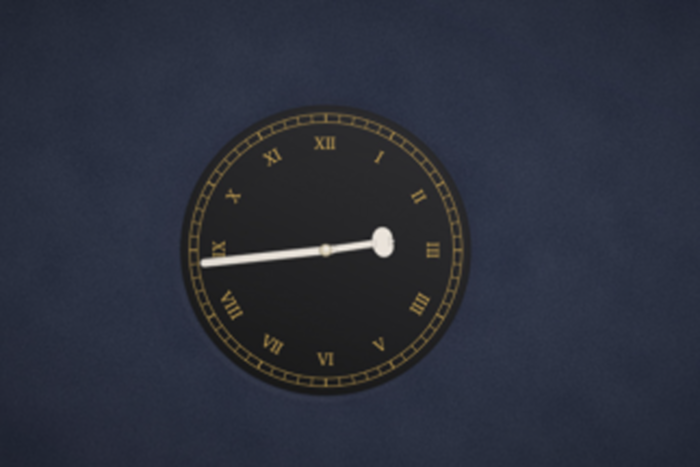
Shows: h=2 m=44
